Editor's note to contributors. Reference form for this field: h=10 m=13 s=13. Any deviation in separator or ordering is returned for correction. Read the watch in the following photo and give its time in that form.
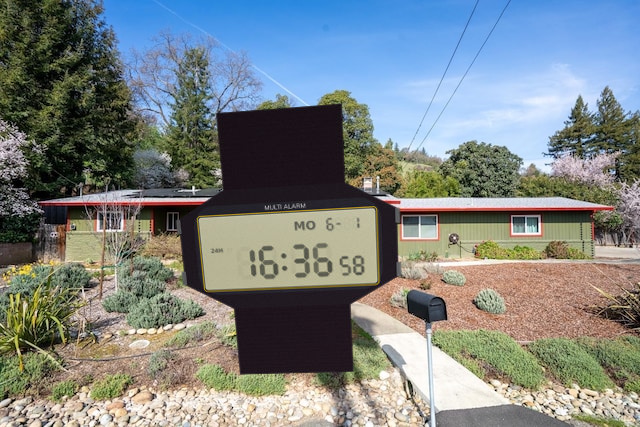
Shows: h=16 m=36 s=58
